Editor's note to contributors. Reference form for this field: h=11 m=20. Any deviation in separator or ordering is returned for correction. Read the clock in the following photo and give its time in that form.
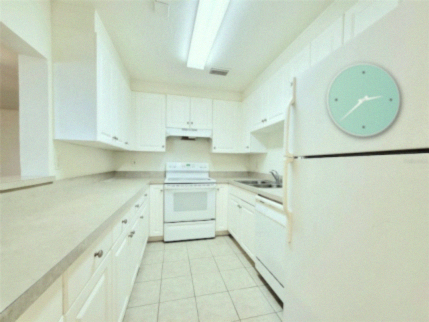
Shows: h=2 m=38
